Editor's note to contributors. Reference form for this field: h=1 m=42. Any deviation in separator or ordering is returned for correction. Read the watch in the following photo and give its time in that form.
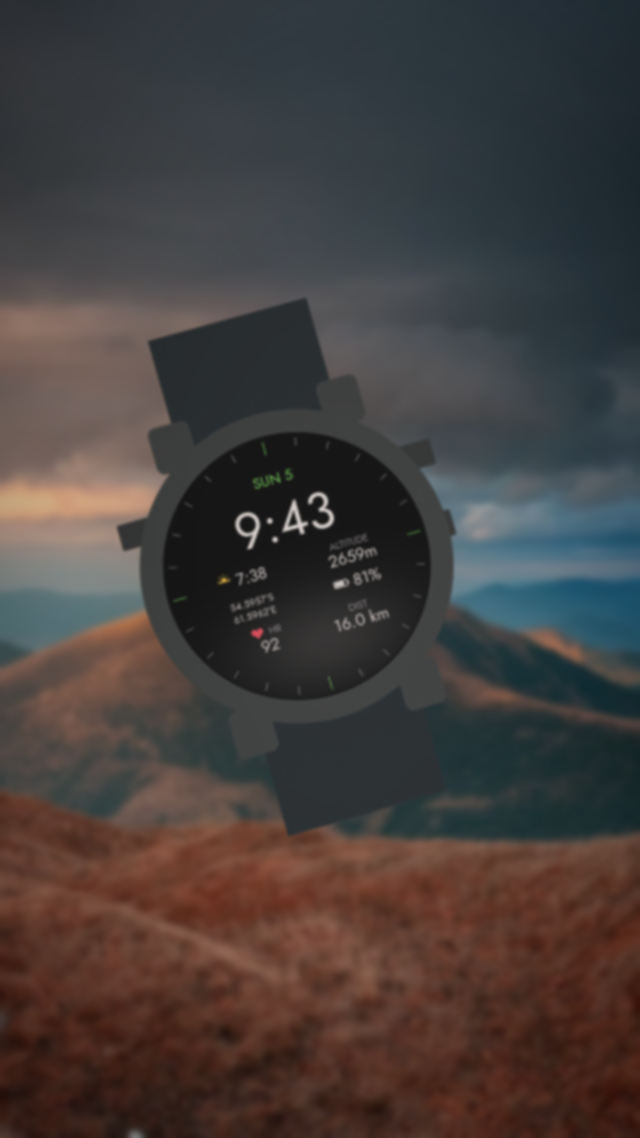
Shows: h=9 m=43
